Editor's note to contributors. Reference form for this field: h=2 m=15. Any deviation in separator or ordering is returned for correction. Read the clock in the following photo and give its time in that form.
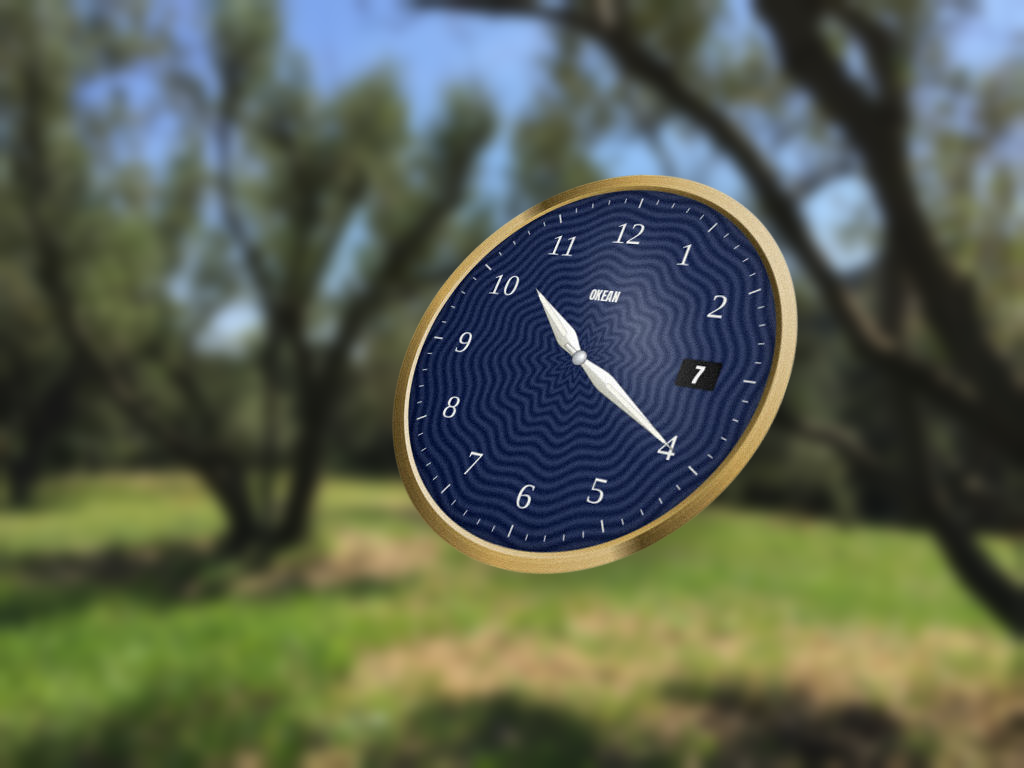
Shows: h=10 m=20
